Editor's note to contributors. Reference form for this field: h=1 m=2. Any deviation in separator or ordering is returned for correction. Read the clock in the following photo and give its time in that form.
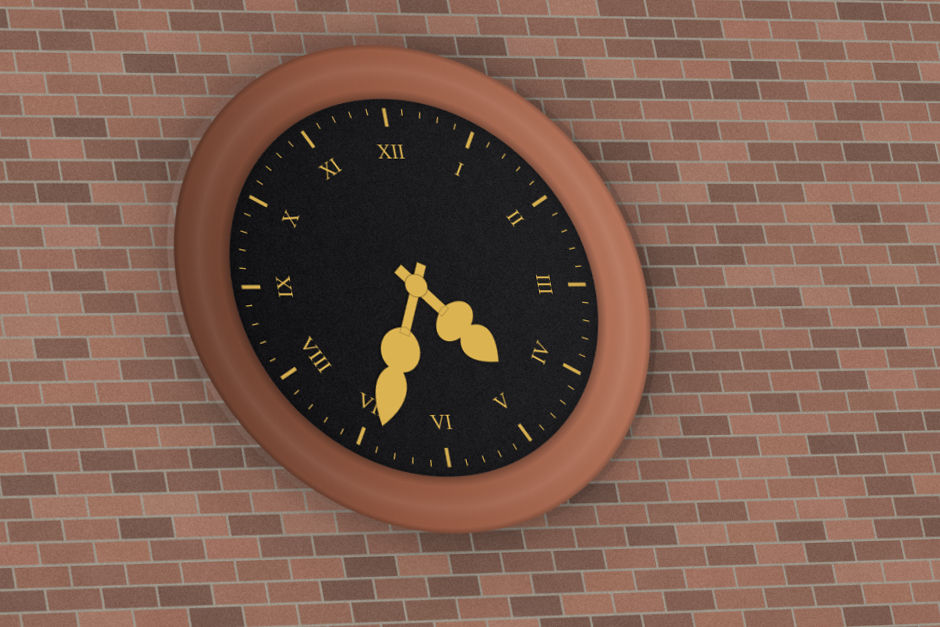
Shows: h=4 m=34
